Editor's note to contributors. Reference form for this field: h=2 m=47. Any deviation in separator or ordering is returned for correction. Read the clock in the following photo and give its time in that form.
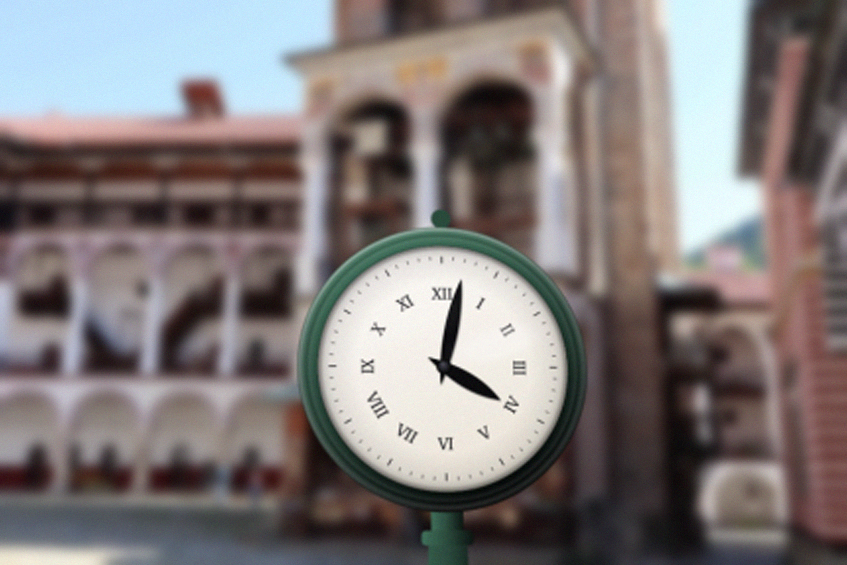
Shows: h=4 m=2
